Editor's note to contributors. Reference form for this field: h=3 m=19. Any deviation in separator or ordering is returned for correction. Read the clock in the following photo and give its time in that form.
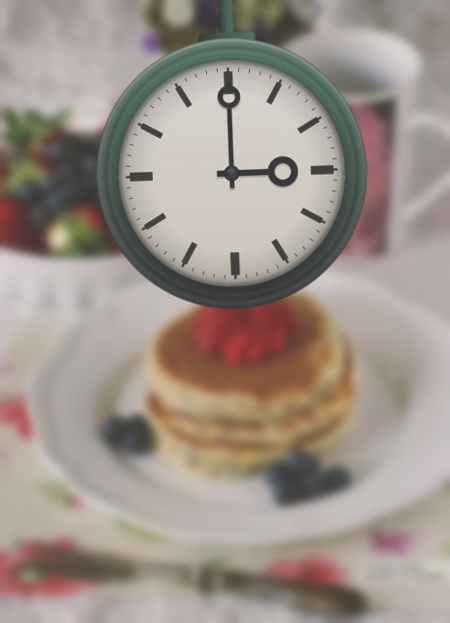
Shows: h=3 m=0
